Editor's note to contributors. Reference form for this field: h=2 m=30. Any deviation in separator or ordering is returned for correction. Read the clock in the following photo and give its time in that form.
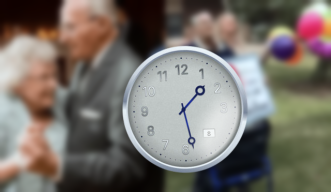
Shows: h=1 m=28
